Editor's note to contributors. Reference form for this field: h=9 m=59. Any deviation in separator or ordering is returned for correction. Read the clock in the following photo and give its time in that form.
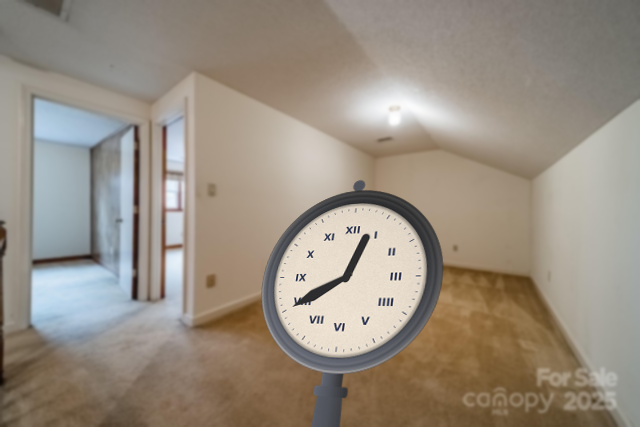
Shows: h=12 m=40
